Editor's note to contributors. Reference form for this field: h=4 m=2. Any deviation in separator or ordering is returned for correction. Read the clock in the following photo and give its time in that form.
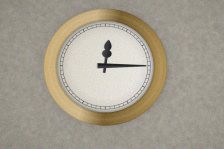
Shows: h=12 m=15
